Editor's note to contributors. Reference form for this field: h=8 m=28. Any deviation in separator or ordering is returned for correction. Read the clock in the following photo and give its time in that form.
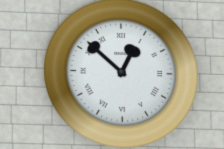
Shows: h=12 m=52
